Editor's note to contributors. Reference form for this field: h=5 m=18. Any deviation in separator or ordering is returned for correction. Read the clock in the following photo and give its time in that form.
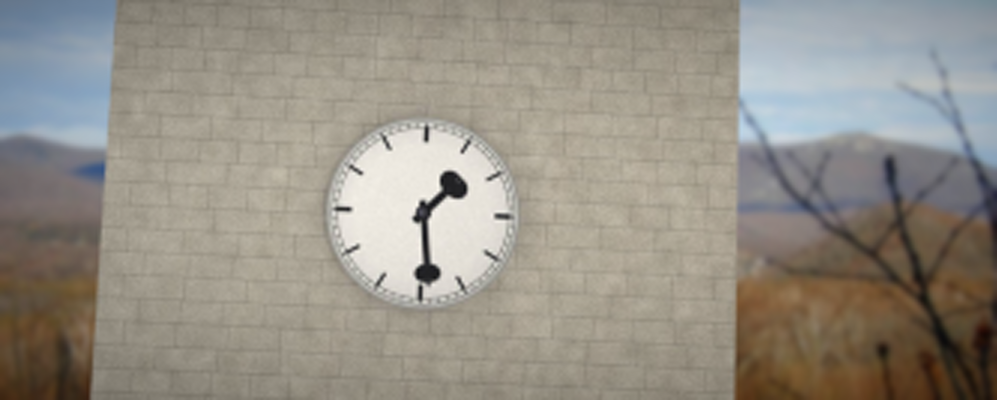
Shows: h=1 m=29
